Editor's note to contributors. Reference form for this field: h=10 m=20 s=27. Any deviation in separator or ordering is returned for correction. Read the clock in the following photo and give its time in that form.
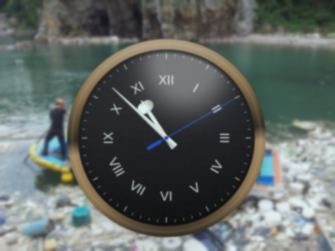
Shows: h=10 m=52 s=10
